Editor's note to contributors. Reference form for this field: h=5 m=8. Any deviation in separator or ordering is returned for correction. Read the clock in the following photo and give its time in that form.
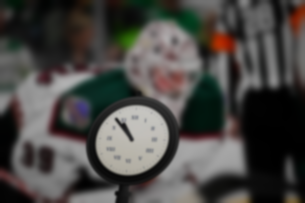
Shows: h=10 m=53
